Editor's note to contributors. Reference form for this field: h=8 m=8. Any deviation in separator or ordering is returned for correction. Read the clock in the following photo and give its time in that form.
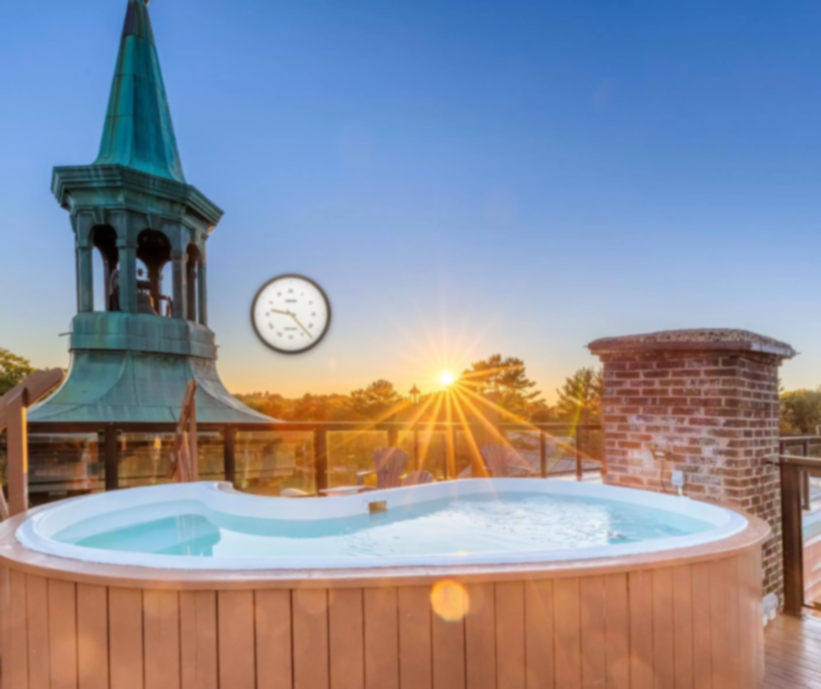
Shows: h=9 m=23
